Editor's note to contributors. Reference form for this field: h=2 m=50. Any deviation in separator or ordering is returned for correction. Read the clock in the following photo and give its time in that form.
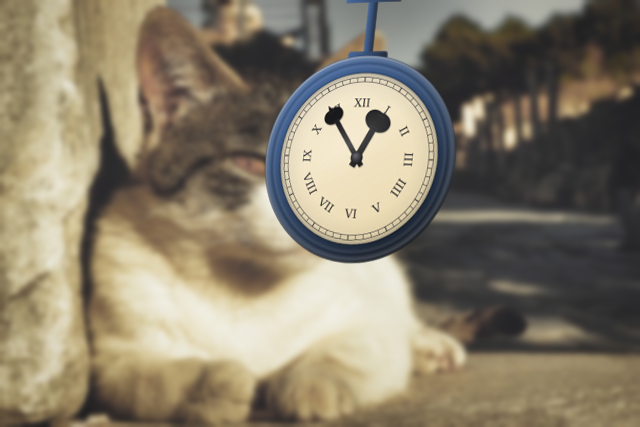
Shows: h=12 m=54
